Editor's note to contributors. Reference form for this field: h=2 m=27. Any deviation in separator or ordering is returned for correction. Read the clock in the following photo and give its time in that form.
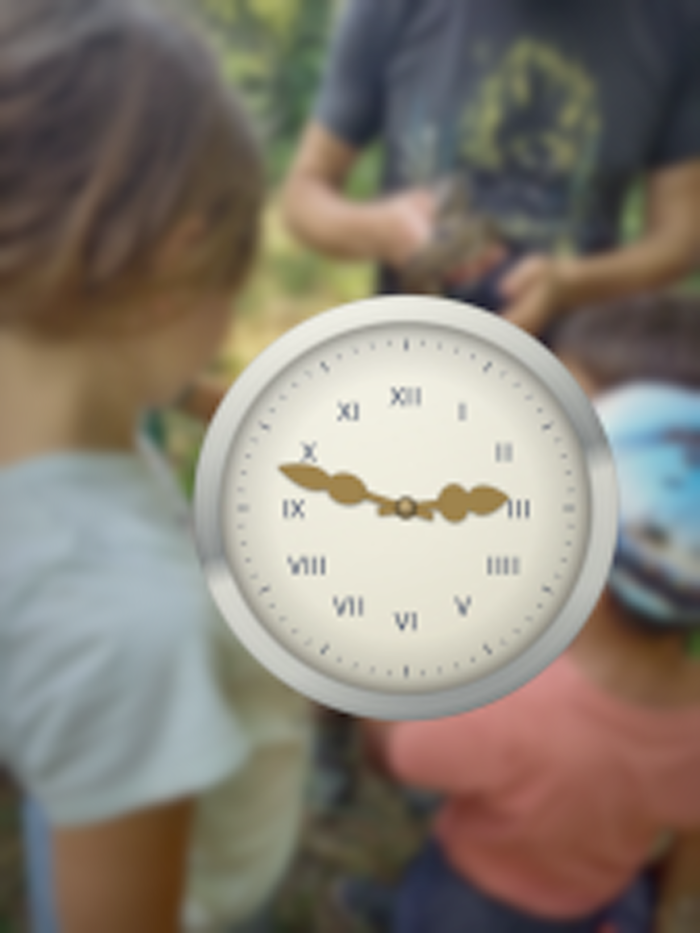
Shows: h=2 m=48
